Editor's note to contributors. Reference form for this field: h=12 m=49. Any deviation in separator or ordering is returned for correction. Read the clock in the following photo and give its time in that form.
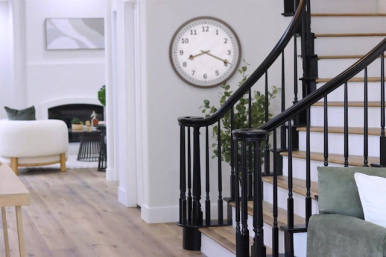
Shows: h=8 m=19
